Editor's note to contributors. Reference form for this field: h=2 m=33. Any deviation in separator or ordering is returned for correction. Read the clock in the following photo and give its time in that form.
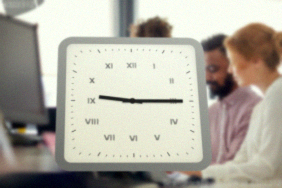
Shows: h=9 m=15
